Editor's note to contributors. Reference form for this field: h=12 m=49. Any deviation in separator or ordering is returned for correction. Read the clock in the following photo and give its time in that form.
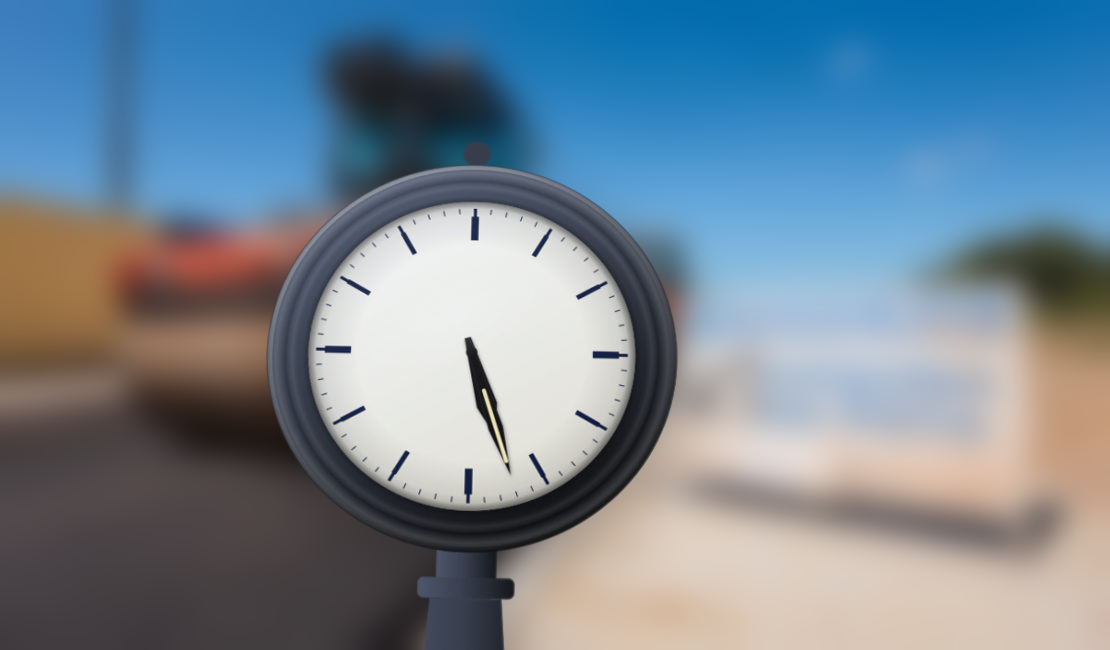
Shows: h=5 m=27
